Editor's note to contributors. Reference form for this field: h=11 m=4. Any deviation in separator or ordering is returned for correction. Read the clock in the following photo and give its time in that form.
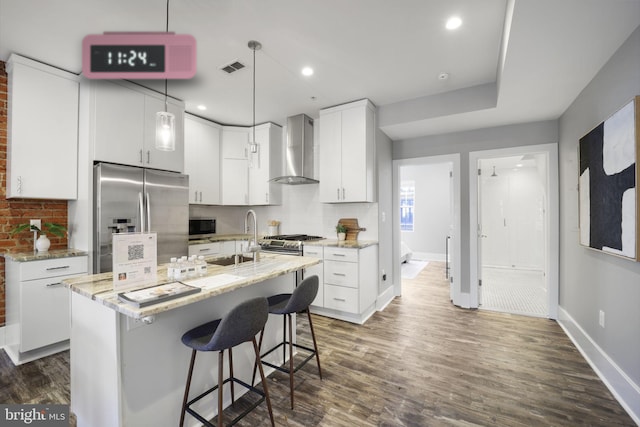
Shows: h=11 m=24
